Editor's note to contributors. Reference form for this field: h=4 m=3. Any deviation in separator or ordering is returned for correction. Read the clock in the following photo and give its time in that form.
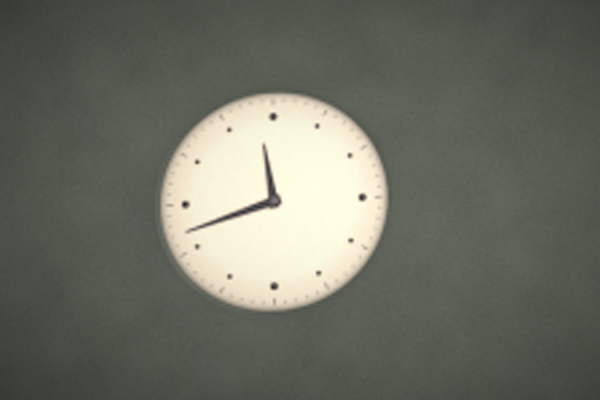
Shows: h=11 m=42
